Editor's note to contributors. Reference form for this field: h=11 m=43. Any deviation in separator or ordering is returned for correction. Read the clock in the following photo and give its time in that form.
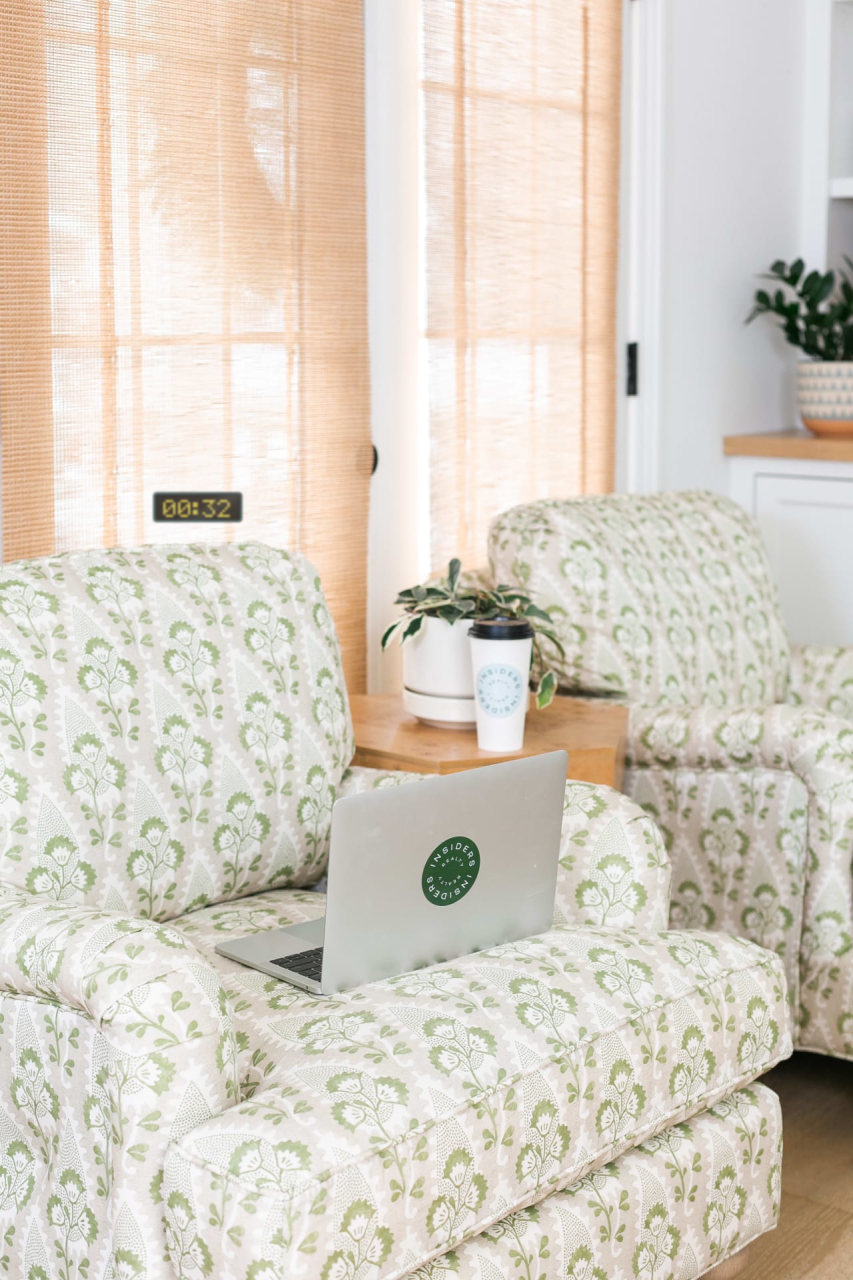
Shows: h=0 m=32
